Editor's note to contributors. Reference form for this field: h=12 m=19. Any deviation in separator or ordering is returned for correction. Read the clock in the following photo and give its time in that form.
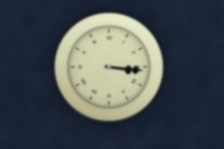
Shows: h=3 m=16
